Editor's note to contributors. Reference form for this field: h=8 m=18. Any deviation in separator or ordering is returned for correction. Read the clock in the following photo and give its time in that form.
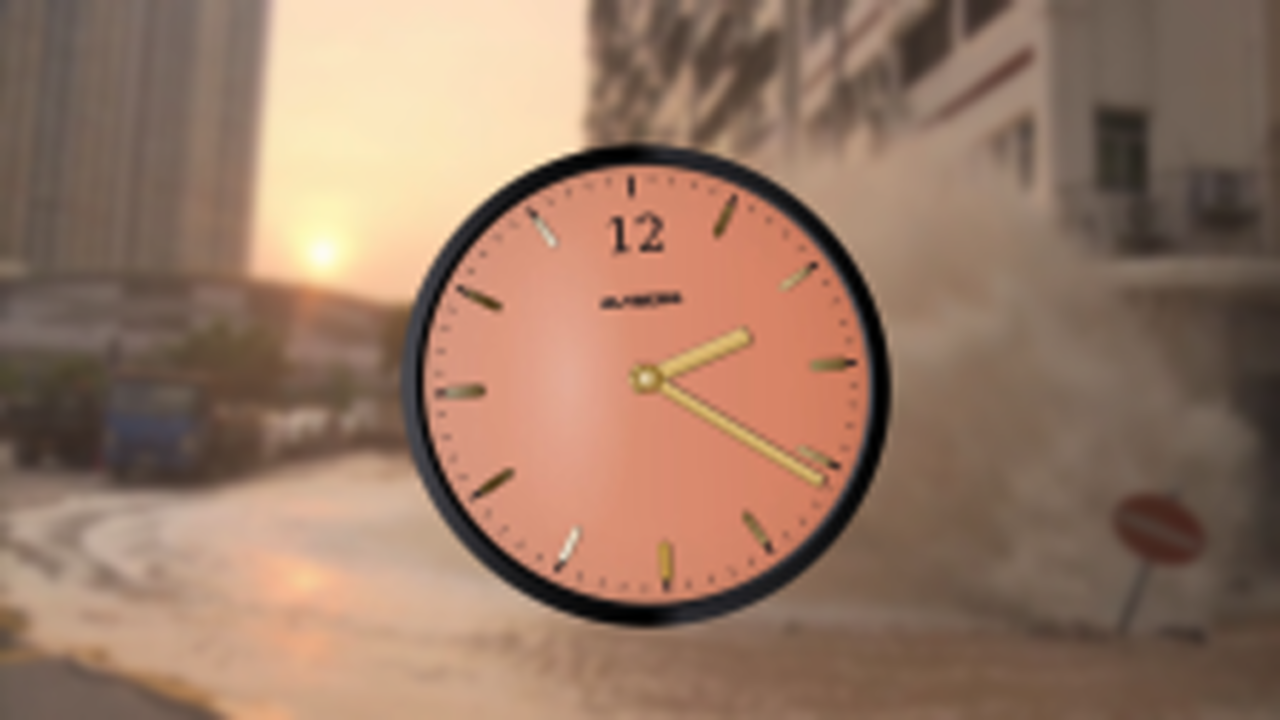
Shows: h=2 m=21
